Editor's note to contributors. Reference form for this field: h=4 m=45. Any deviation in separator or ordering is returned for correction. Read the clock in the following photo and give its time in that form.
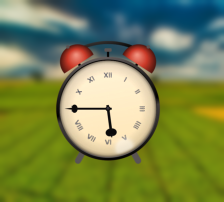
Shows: h=5 m=45
